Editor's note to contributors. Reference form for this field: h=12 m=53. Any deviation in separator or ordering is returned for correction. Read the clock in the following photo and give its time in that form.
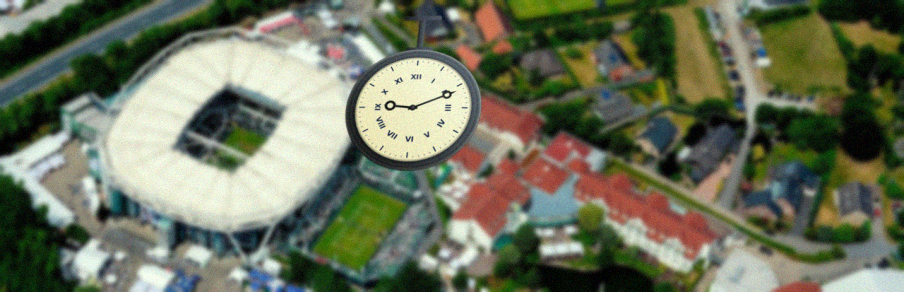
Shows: h=9 m=11
